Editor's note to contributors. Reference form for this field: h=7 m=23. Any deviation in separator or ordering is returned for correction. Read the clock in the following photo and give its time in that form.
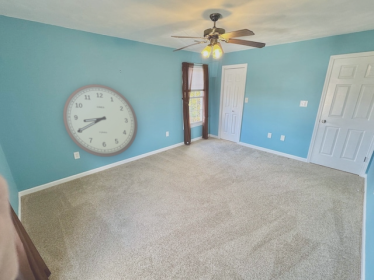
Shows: h=8 m=40
